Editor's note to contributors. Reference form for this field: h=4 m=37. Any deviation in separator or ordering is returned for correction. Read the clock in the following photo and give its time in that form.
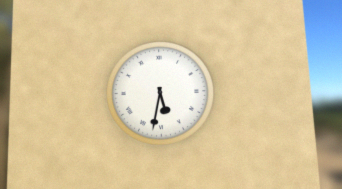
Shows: h=5 m=32
